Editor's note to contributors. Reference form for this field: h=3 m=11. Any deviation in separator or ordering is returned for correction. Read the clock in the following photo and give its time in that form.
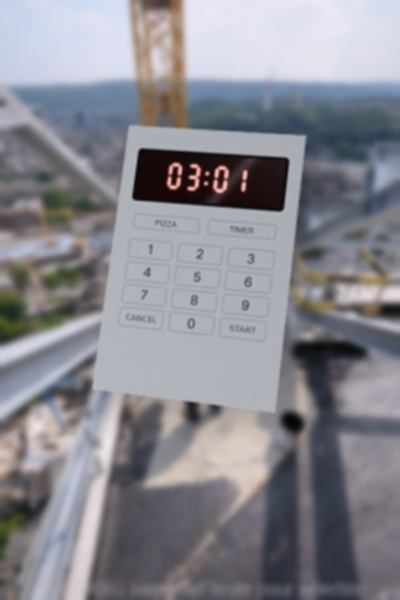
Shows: h=3 m=1
